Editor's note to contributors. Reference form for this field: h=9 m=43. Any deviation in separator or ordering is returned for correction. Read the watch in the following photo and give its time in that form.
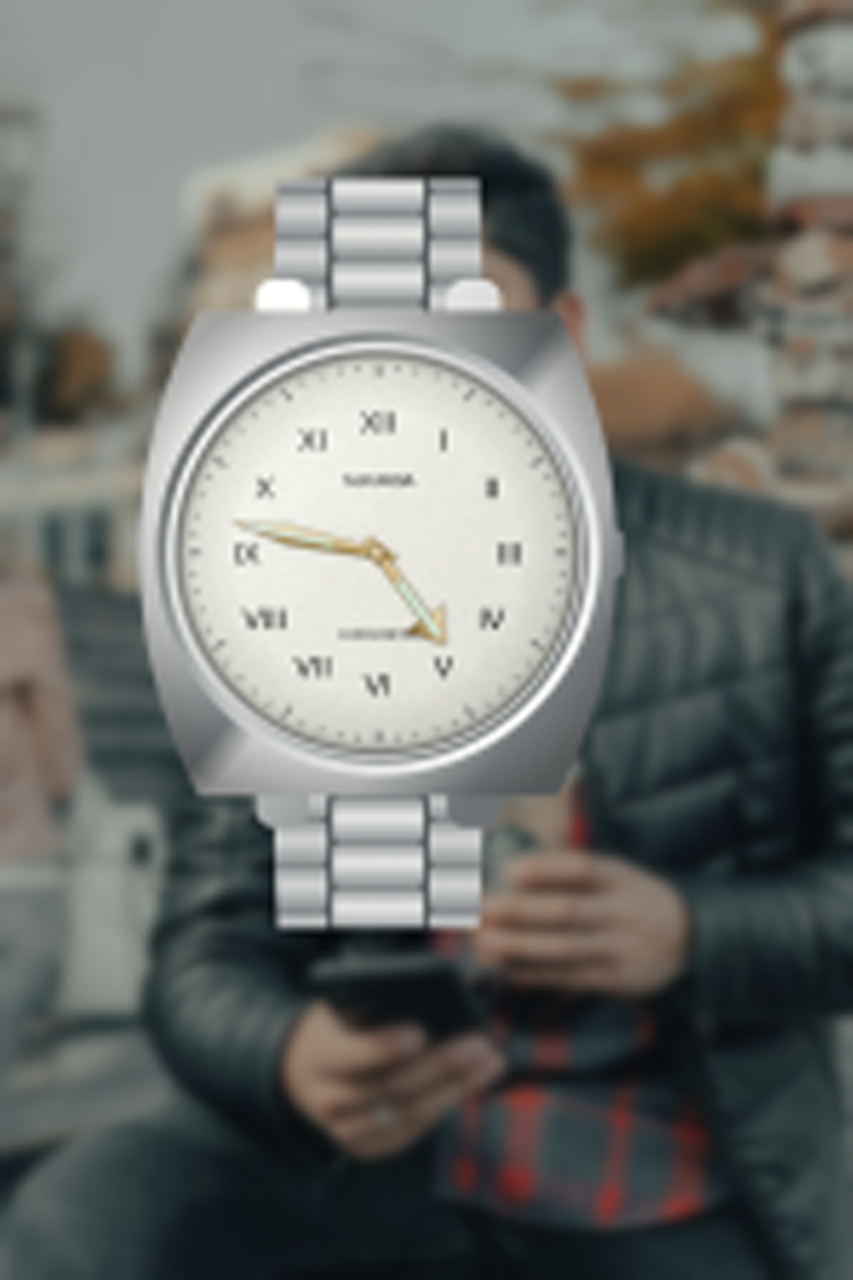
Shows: h=4 m=47
